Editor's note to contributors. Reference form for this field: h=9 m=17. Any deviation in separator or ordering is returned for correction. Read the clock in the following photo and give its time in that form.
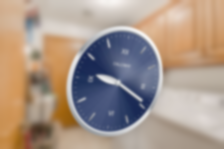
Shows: h=9 m=19
